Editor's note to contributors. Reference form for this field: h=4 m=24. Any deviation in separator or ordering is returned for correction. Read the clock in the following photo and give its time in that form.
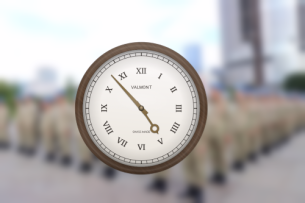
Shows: h=4 m=53
